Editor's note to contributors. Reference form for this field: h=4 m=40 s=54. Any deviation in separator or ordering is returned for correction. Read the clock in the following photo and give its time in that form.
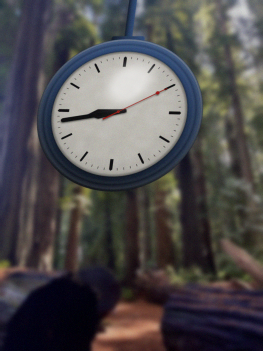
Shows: h=8 m=43 s=10
